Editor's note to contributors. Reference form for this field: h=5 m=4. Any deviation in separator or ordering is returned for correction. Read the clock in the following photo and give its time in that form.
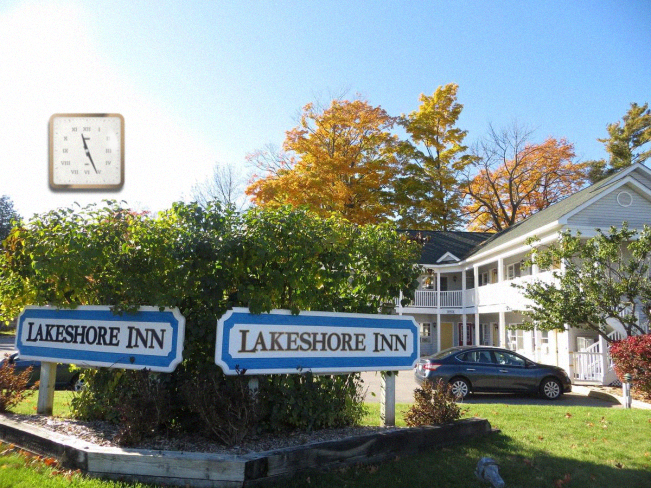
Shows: h=11 m=26
